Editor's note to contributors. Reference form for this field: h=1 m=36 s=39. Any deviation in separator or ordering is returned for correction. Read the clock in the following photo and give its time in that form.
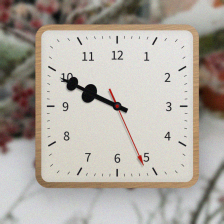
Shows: h=9 m=49 s=26
